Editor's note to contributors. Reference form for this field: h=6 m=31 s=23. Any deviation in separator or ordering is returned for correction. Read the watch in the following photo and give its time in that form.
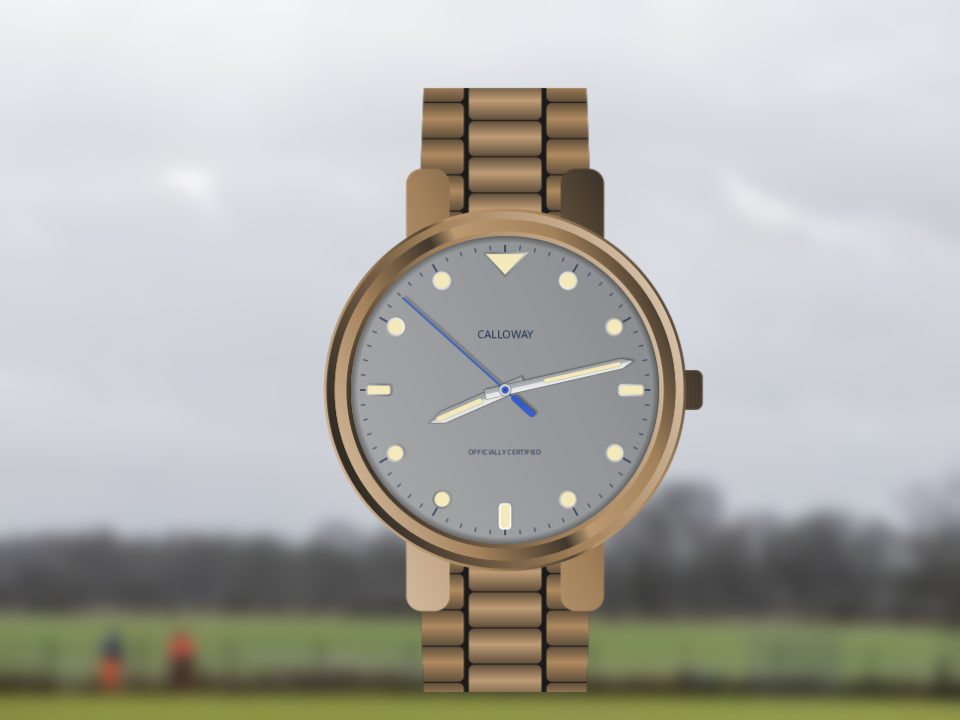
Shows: h=8 m=12 s=52
